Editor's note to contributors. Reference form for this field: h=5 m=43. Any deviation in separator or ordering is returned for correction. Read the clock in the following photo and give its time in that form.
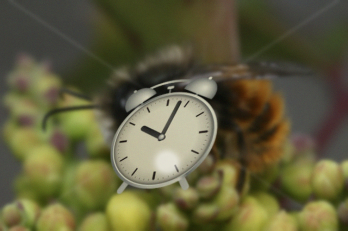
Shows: h=10 m=3
